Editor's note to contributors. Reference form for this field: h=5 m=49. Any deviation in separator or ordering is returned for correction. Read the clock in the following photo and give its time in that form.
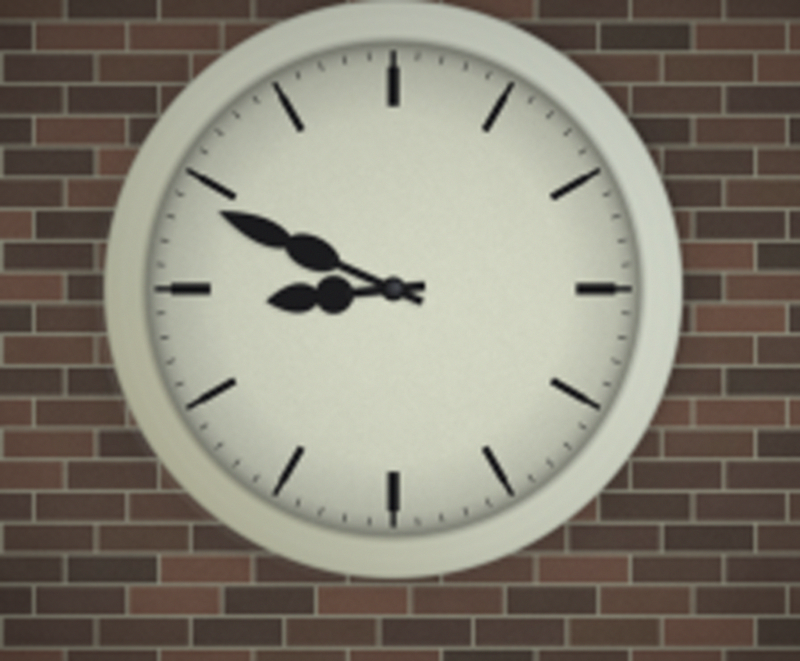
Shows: h=8 m=49
